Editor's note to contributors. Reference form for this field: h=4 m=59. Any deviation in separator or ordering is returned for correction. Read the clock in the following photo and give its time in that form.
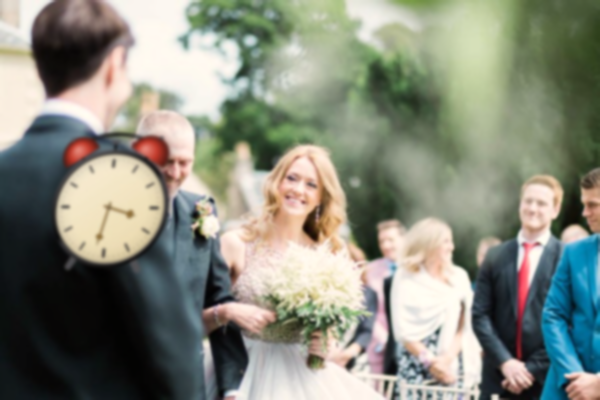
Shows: h=3 m=32
